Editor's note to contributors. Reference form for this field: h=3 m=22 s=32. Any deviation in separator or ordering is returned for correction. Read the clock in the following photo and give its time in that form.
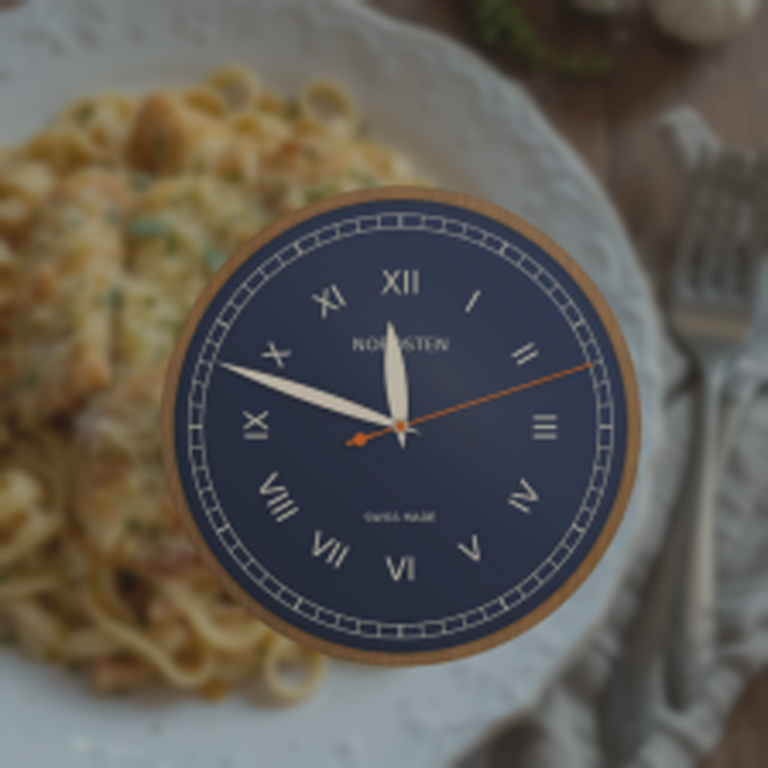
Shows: h=11 m=48 s=12
